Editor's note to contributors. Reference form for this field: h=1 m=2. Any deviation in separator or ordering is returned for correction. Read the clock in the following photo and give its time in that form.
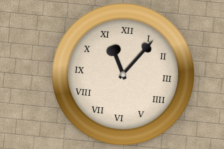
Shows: h=11 m=6
